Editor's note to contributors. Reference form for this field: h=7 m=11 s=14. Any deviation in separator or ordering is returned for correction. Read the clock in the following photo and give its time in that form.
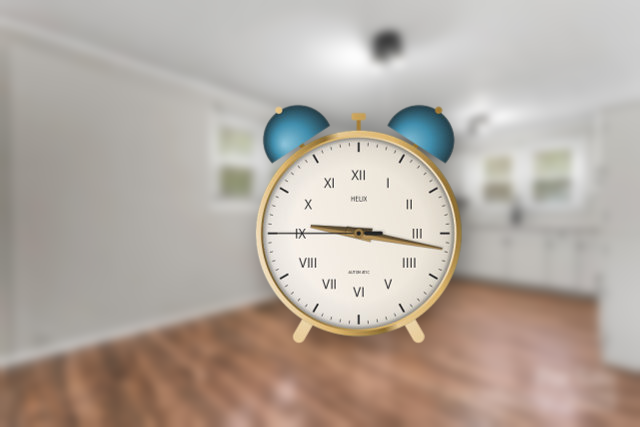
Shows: h=9 m=16 s=45
